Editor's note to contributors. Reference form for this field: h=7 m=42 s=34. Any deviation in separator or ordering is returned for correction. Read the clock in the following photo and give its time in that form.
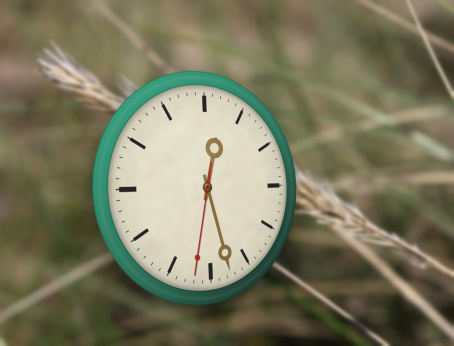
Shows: h=12 m=27 s=32
